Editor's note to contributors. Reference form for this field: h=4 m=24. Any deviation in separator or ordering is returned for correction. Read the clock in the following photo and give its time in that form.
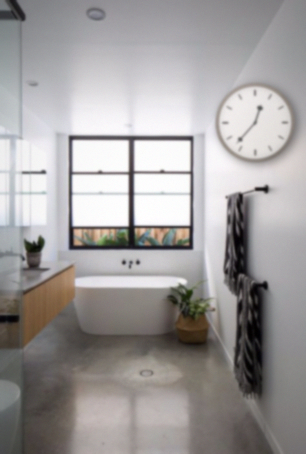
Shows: h=12 m=37
